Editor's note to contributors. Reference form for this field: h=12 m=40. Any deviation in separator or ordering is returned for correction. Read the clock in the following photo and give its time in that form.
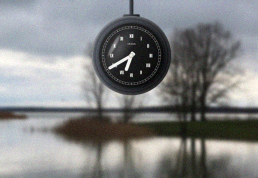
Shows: h=6 m=40
